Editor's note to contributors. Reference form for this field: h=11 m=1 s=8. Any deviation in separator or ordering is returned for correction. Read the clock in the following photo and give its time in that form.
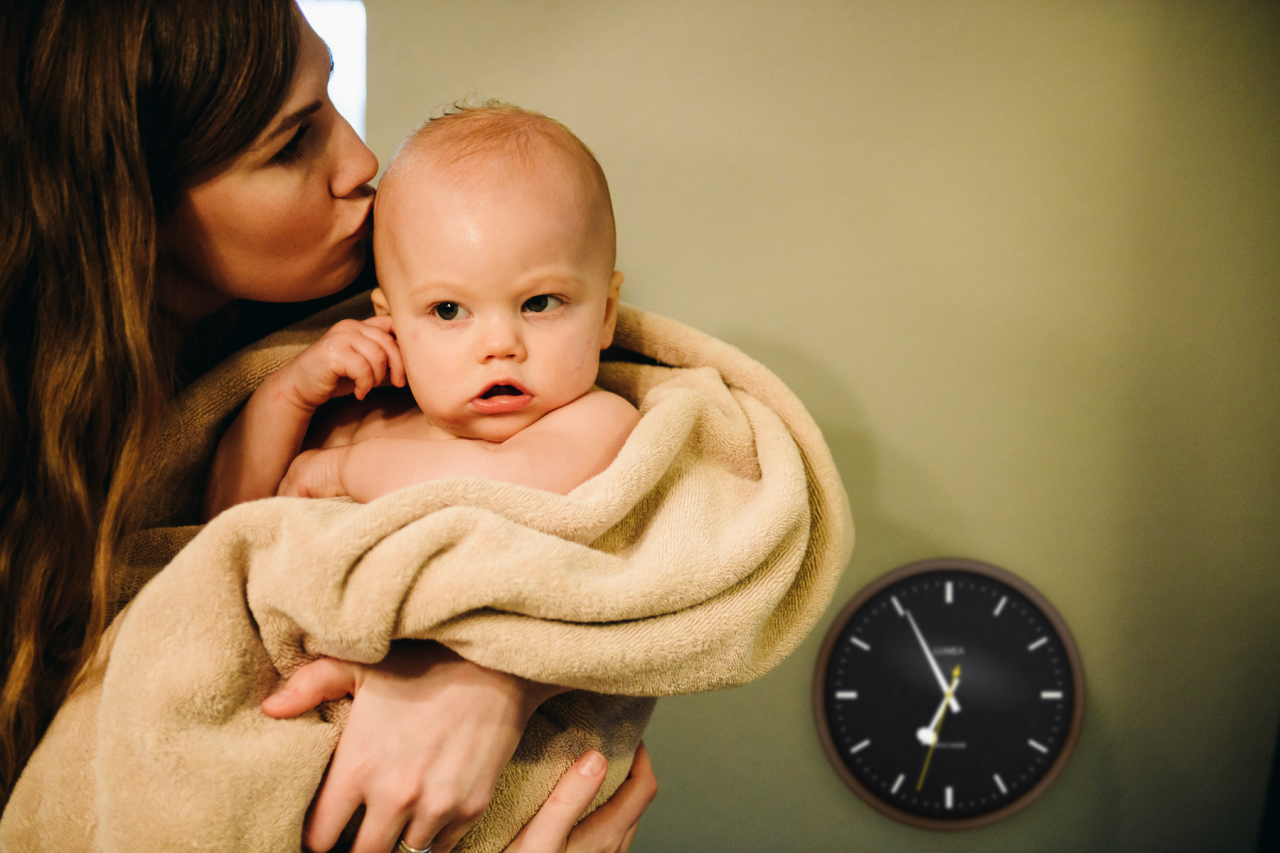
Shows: h=6 m=55 s=33
